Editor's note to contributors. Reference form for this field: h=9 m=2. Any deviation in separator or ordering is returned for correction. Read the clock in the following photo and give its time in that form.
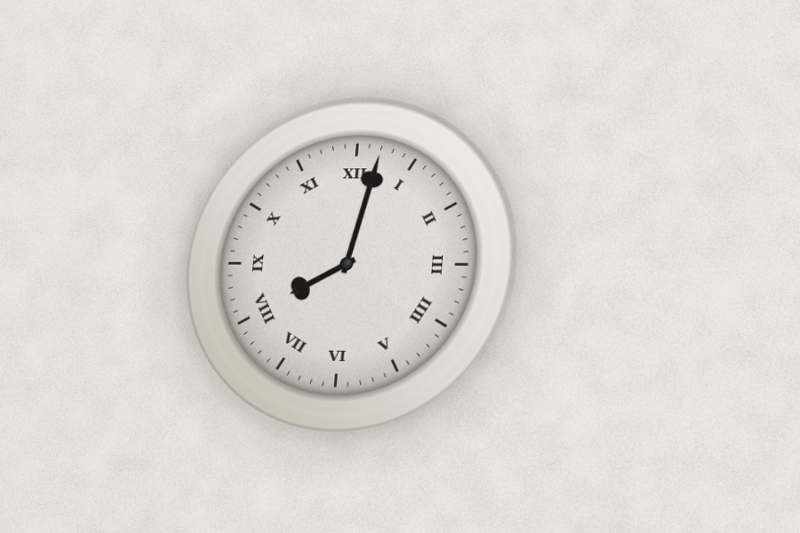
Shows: h=8 m=2
